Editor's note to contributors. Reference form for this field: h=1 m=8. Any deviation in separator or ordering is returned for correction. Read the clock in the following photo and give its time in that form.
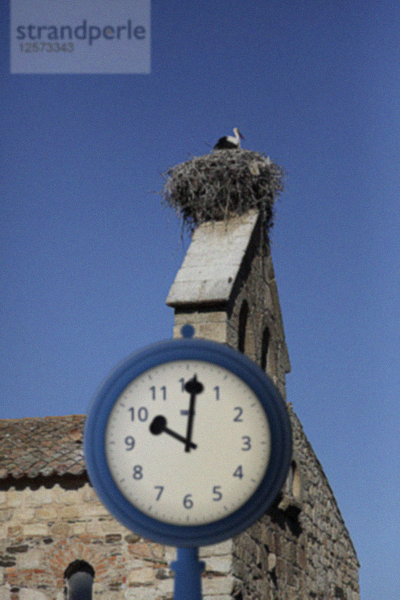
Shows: h=10 m=1
